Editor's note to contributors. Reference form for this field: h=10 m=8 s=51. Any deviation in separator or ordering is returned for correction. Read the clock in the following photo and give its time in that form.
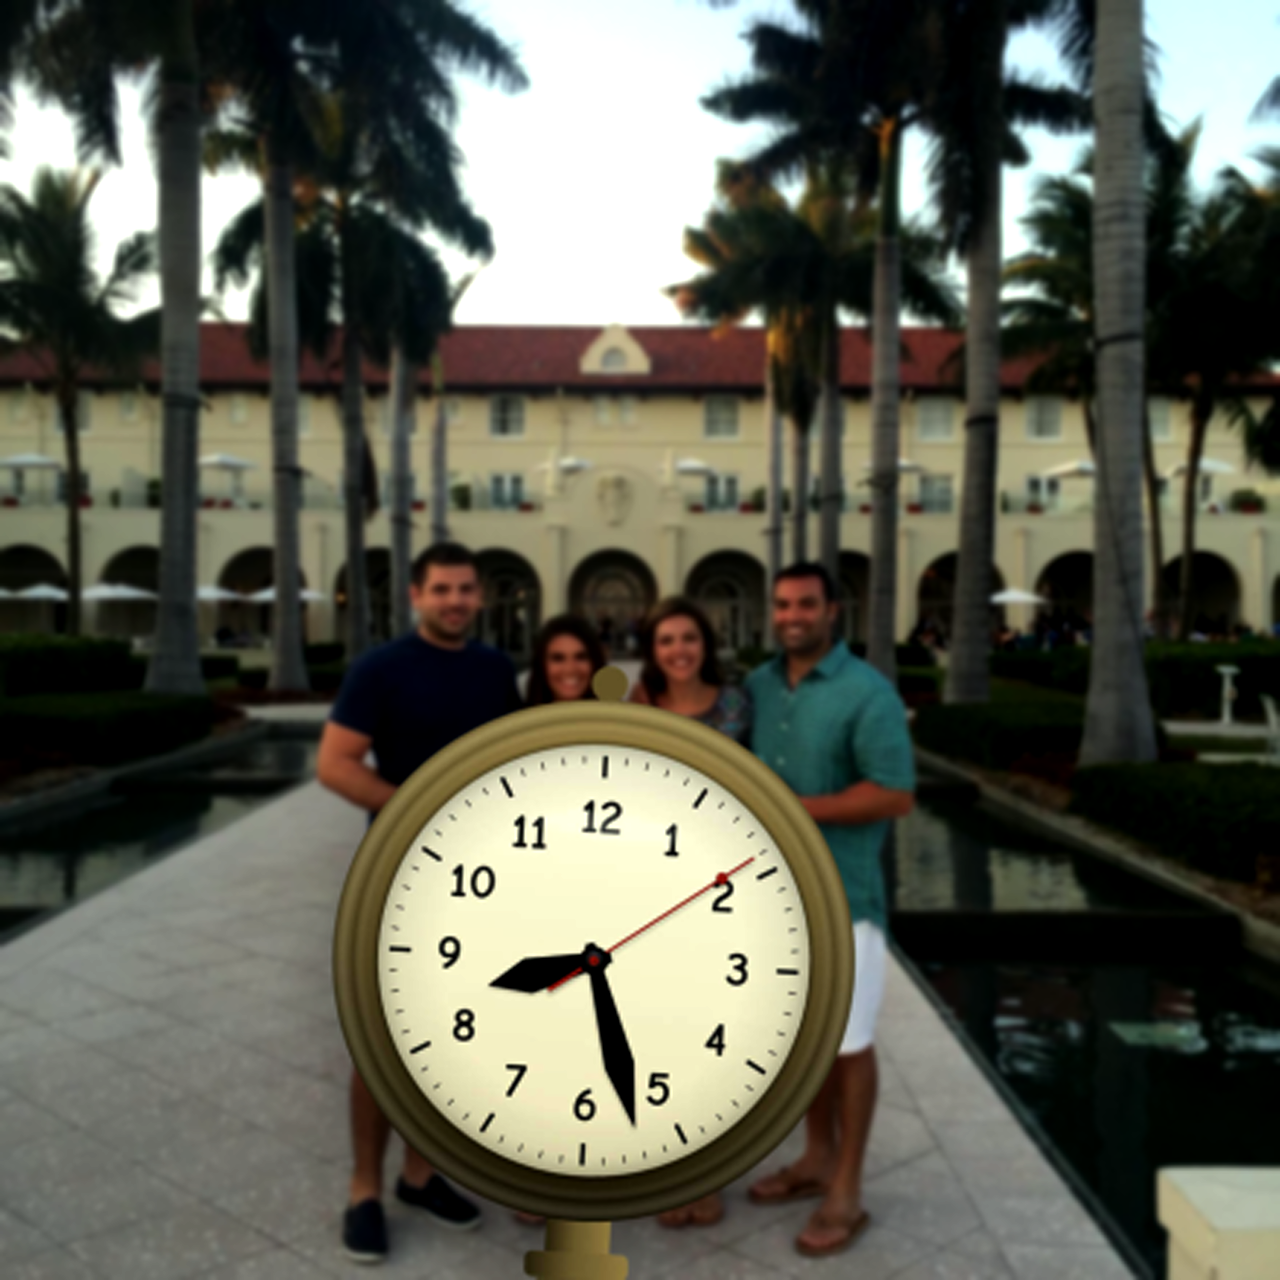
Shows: h=8 m=27 s=9
